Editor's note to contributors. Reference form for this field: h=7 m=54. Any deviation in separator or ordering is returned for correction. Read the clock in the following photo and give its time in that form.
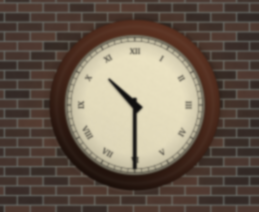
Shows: h=10 m=30
